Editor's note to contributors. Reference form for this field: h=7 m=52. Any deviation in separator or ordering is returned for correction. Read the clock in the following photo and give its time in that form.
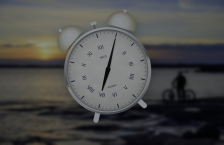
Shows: h=7 m=5
